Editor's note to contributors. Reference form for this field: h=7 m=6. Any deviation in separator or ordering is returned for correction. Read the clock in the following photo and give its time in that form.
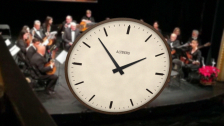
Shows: h=1 m=53
